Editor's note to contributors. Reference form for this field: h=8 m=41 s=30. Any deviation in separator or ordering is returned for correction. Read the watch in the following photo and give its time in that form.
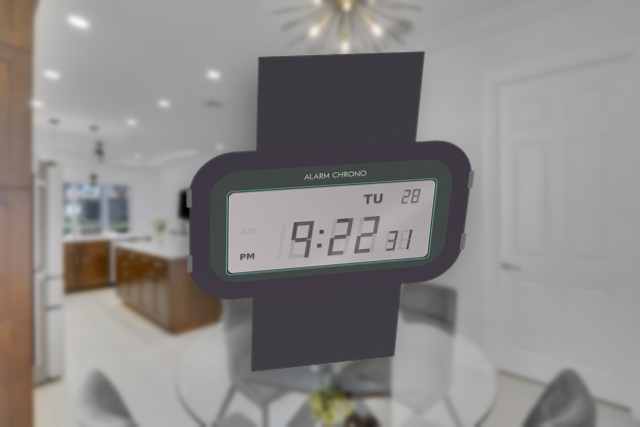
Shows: h=9 m=22 s=31
